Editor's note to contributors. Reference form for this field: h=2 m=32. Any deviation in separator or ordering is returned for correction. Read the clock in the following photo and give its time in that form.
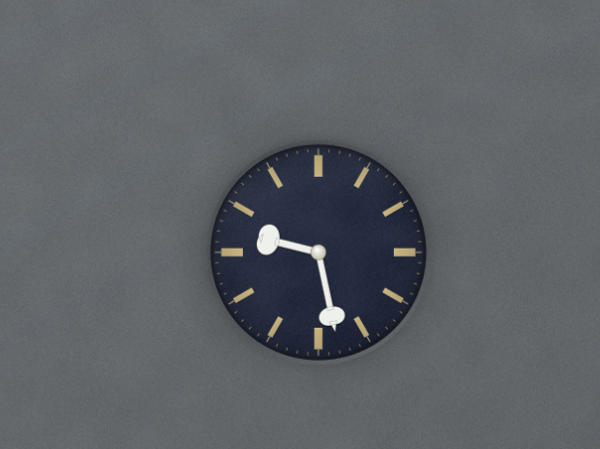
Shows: h=9 m=28
